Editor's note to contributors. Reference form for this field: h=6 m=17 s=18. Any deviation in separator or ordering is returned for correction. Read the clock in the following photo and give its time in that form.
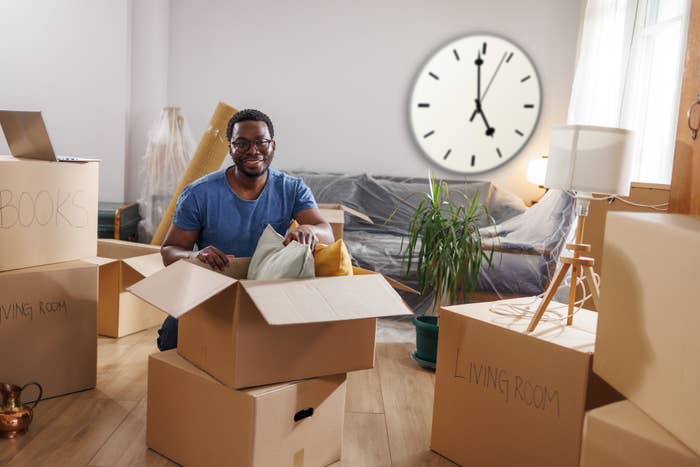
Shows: h=4 m=59 s=4
